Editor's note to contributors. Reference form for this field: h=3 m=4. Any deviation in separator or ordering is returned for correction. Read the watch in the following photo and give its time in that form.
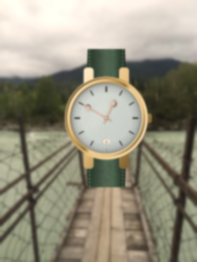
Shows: h=12 m=50
